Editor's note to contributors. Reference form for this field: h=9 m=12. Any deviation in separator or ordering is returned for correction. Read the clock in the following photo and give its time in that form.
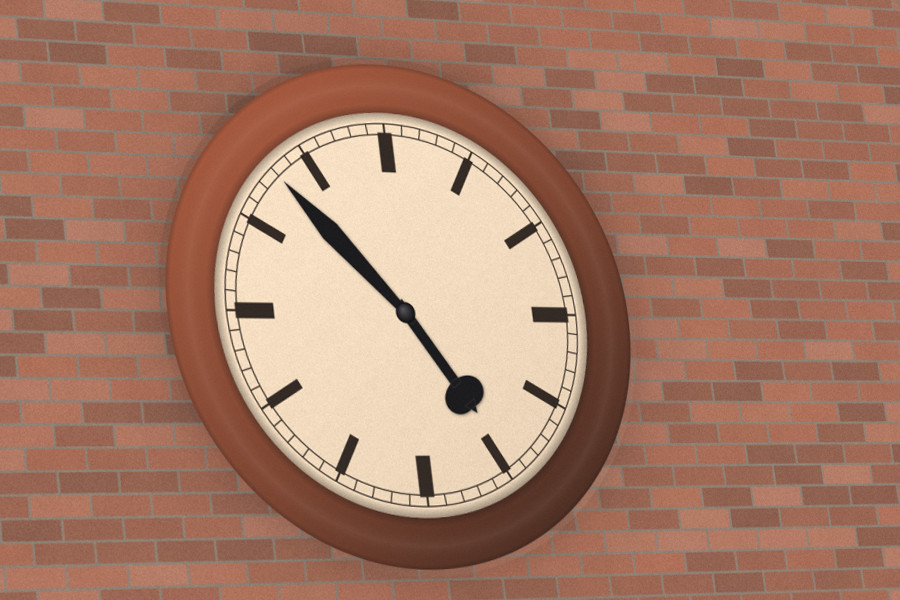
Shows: h=4 m=53
